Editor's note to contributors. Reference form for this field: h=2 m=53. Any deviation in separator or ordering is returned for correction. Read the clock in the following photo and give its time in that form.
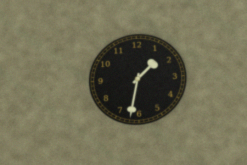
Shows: h=1 m=32
